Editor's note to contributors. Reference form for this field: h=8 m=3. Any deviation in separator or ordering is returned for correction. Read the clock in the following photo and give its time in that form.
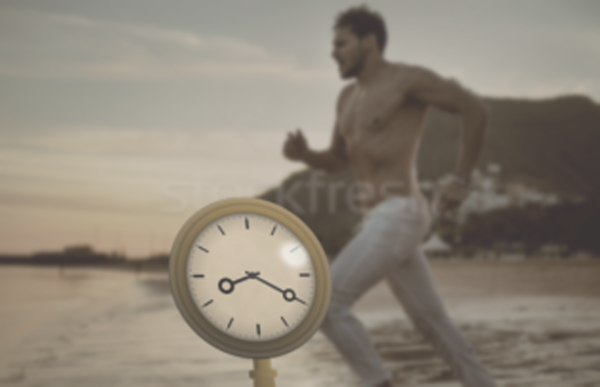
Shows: h=8 m=20
